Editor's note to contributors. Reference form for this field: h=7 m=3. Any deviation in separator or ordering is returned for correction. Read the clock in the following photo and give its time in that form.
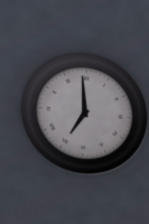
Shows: h=6 m=59
